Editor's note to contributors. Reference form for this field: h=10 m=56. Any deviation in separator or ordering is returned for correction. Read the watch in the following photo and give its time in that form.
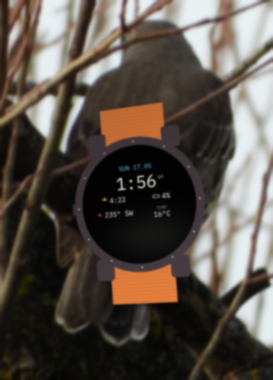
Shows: h=1 m=56
